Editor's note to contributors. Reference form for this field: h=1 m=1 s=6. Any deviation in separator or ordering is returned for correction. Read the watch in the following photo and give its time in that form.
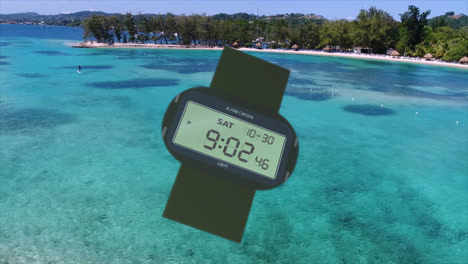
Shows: h=9 m=2 s=46
